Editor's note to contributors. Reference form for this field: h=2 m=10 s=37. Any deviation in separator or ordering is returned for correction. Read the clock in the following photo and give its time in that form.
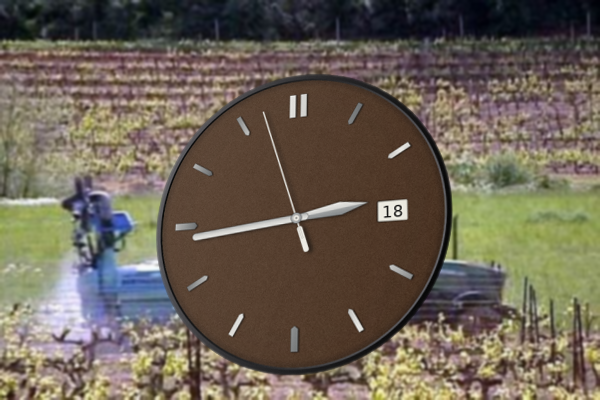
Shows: h=2 m=43 s=57
